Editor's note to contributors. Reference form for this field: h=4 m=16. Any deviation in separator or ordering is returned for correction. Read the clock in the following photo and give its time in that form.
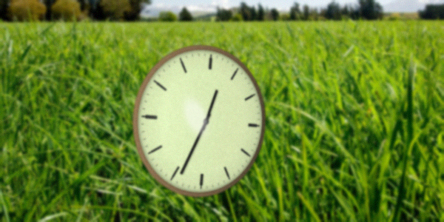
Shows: h=12 m=34
